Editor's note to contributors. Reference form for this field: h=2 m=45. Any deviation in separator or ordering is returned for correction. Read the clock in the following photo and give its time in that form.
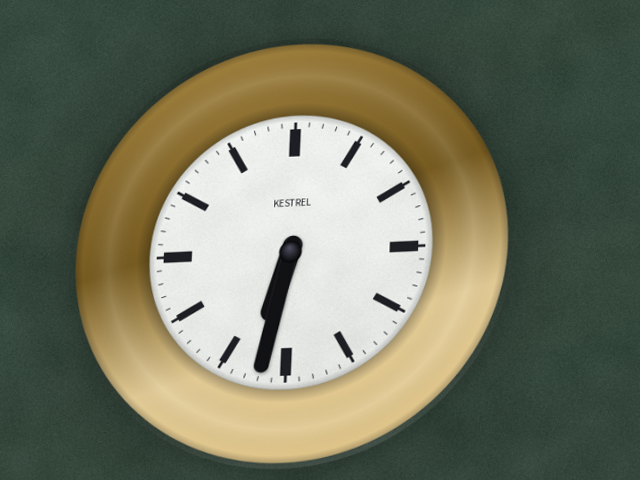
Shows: h=6 m=32
